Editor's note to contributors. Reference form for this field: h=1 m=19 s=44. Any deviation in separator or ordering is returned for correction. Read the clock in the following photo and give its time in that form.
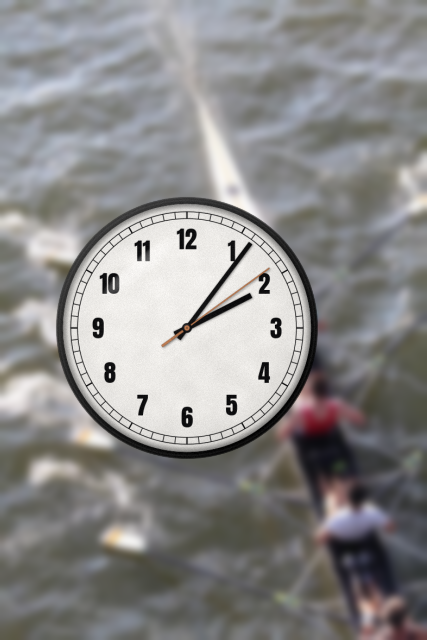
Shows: h=2 m=6 s=9
